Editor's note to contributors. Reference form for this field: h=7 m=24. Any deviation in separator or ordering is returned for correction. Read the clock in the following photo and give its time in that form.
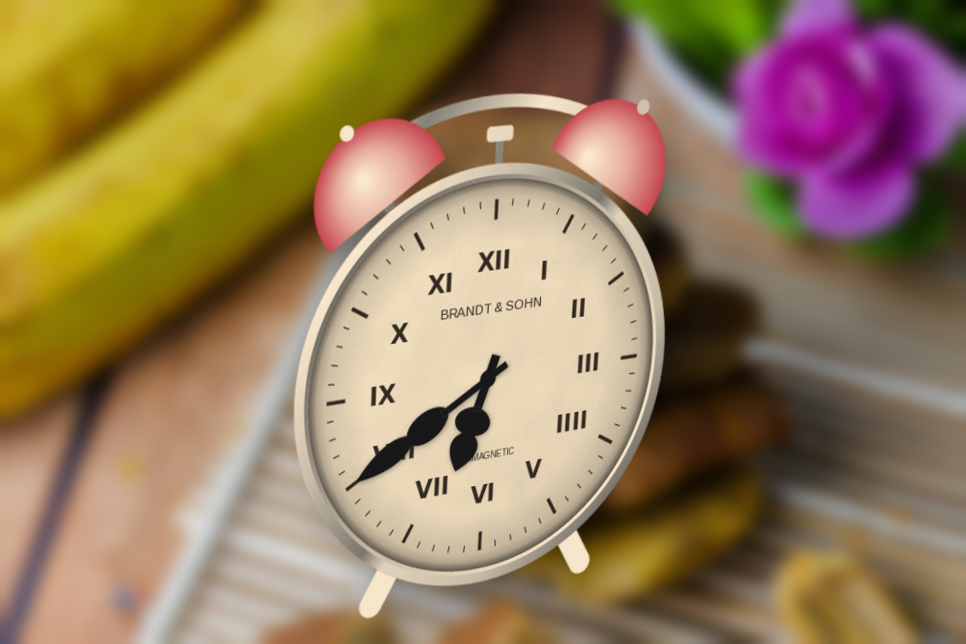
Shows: h=6 m=40
